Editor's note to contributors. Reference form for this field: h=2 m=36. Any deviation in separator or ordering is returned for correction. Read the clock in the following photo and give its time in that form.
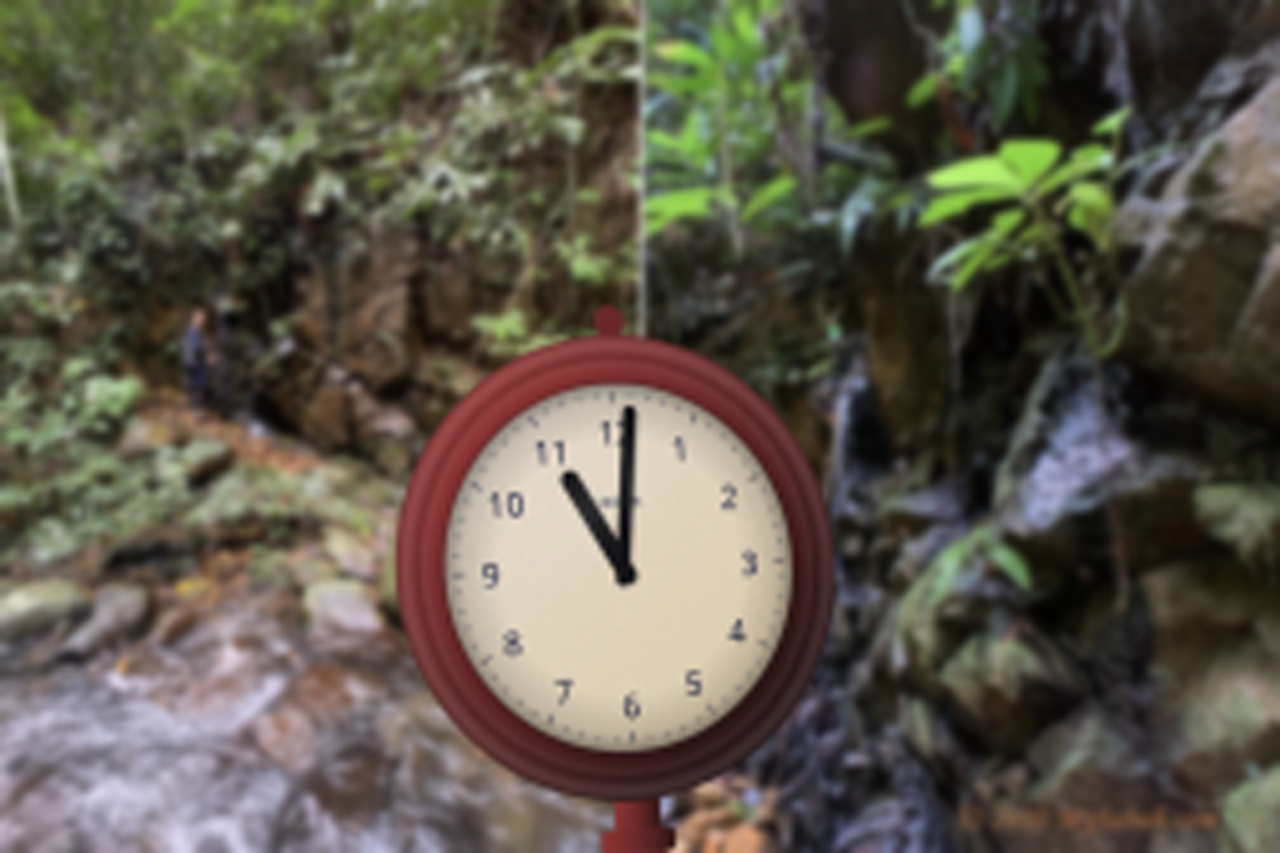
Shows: h=11 m=1
